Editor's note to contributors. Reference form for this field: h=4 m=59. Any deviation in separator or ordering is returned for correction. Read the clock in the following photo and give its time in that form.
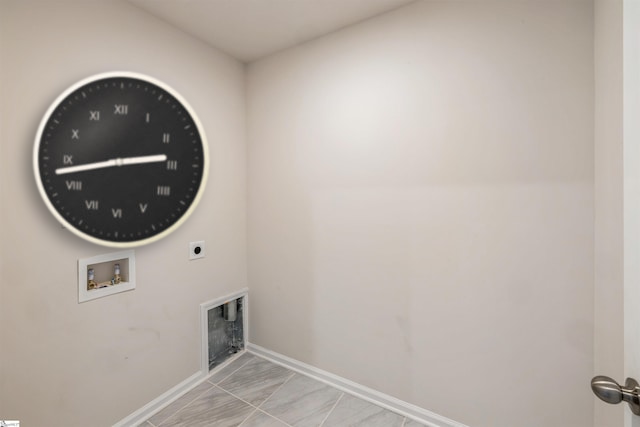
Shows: h=2 m=43
